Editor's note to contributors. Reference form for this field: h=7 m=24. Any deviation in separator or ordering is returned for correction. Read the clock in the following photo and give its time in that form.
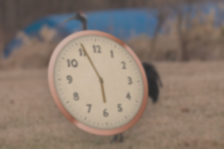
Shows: h=5 m=56
